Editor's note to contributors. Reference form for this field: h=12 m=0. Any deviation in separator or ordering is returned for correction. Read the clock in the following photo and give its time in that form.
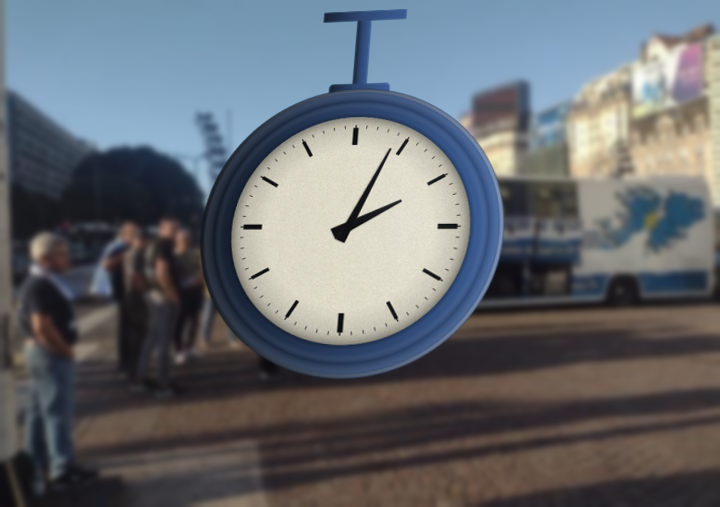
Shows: h=2 m=4
